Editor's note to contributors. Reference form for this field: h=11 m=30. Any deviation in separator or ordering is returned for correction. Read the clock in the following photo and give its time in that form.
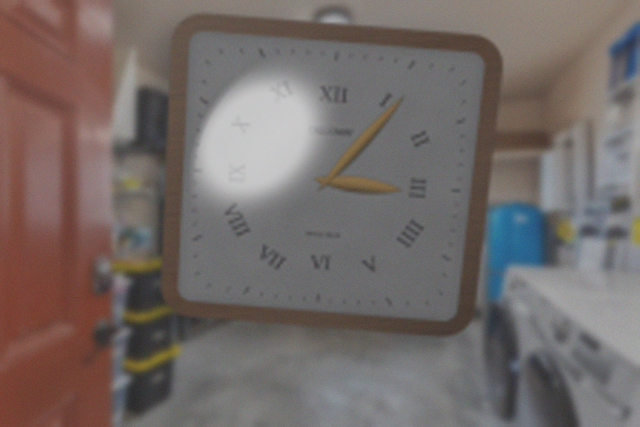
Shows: h=3 m=6
